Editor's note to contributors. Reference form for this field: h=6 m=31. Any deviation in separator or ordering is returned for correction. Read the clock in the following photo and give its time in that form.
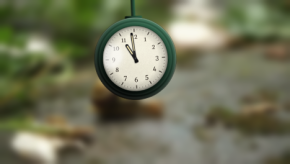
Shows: h=10 m=59
